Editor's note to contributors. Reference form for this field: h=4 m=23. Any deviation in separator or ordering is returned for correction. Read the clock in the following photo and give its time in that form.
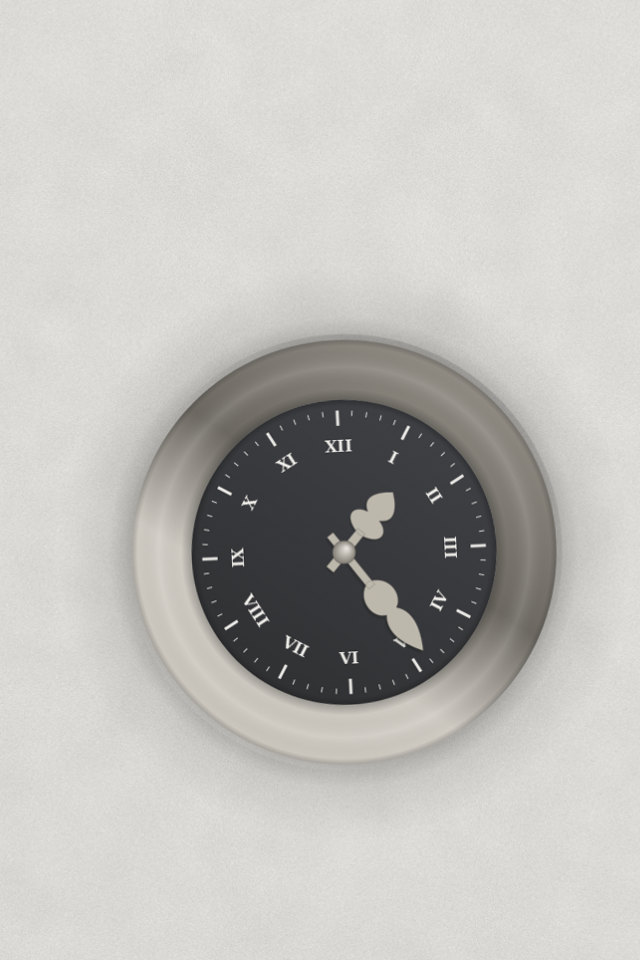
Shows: h=1 m=24
